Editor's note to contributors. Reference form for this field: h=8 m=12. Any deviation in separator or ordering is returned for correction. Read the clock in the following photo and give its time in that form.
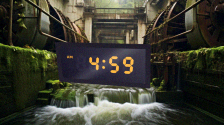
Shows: h=4 m=59
